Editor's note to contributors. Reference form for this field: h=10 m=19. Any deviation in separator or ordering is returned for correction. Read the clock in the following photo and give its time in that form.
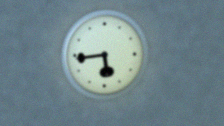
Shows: h=5 m=44
